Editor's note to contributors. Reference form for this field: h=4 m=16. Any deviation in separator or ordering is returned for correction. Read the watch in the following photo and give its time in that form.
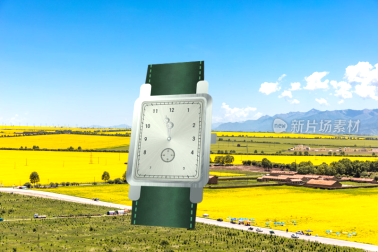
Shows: h=11 m=58
